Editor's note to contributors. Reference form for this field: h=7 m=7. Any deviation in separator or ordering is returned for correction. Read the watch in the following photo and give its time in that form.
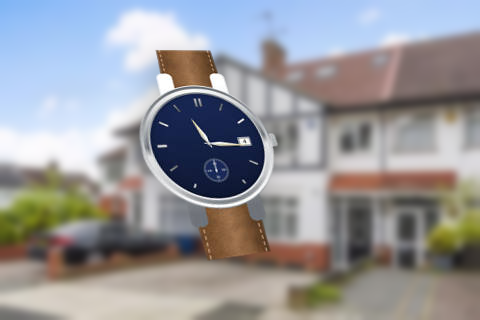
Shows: h=11 m=16
